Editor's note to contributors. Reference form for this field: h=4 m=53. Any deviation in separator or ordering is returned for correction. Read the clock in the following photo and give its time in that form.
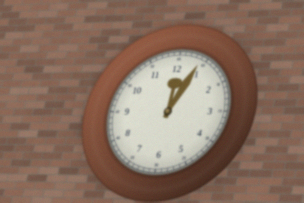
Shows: h=12 m=4
